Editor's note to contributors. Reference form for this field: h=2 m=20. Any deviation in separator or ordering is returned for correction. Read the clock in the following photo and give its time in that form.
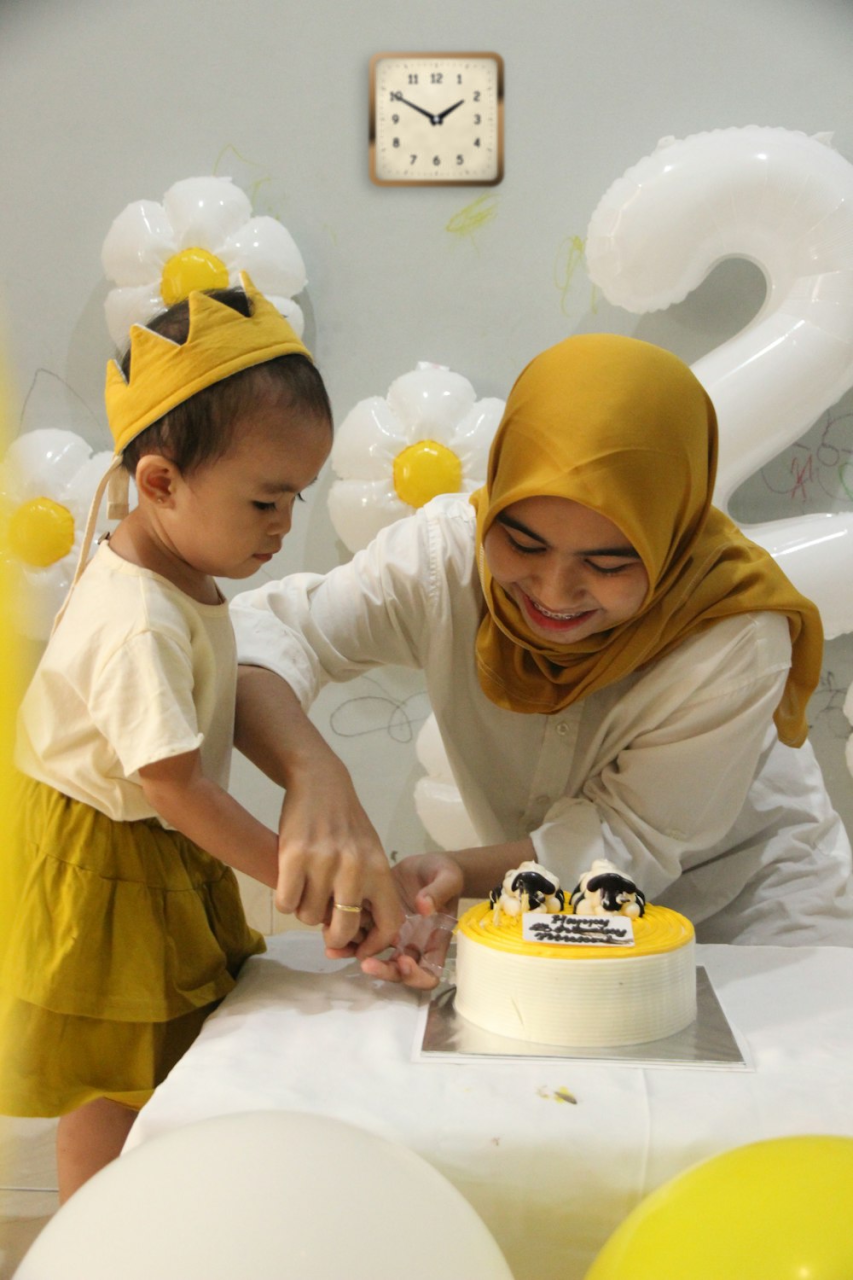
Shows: h=1 m=50
